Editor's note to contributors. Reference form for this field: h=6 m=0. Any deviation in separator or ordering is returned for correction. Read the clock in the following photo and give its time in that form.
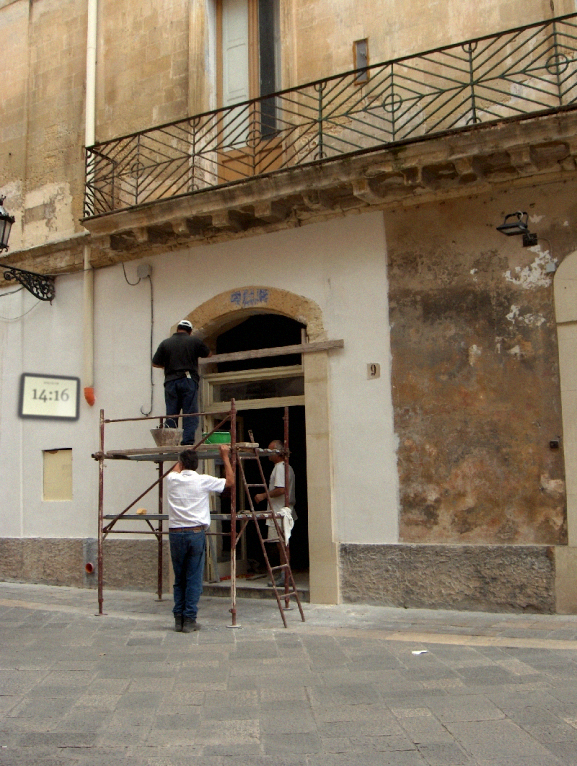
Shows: h=14 m=16
